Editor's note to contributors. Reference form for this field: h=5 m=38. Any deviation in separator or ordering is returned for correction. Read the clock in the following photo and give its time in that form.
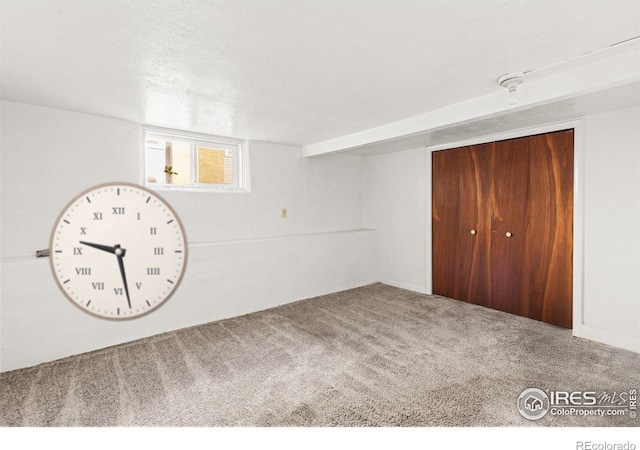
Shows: h=9 m=28
